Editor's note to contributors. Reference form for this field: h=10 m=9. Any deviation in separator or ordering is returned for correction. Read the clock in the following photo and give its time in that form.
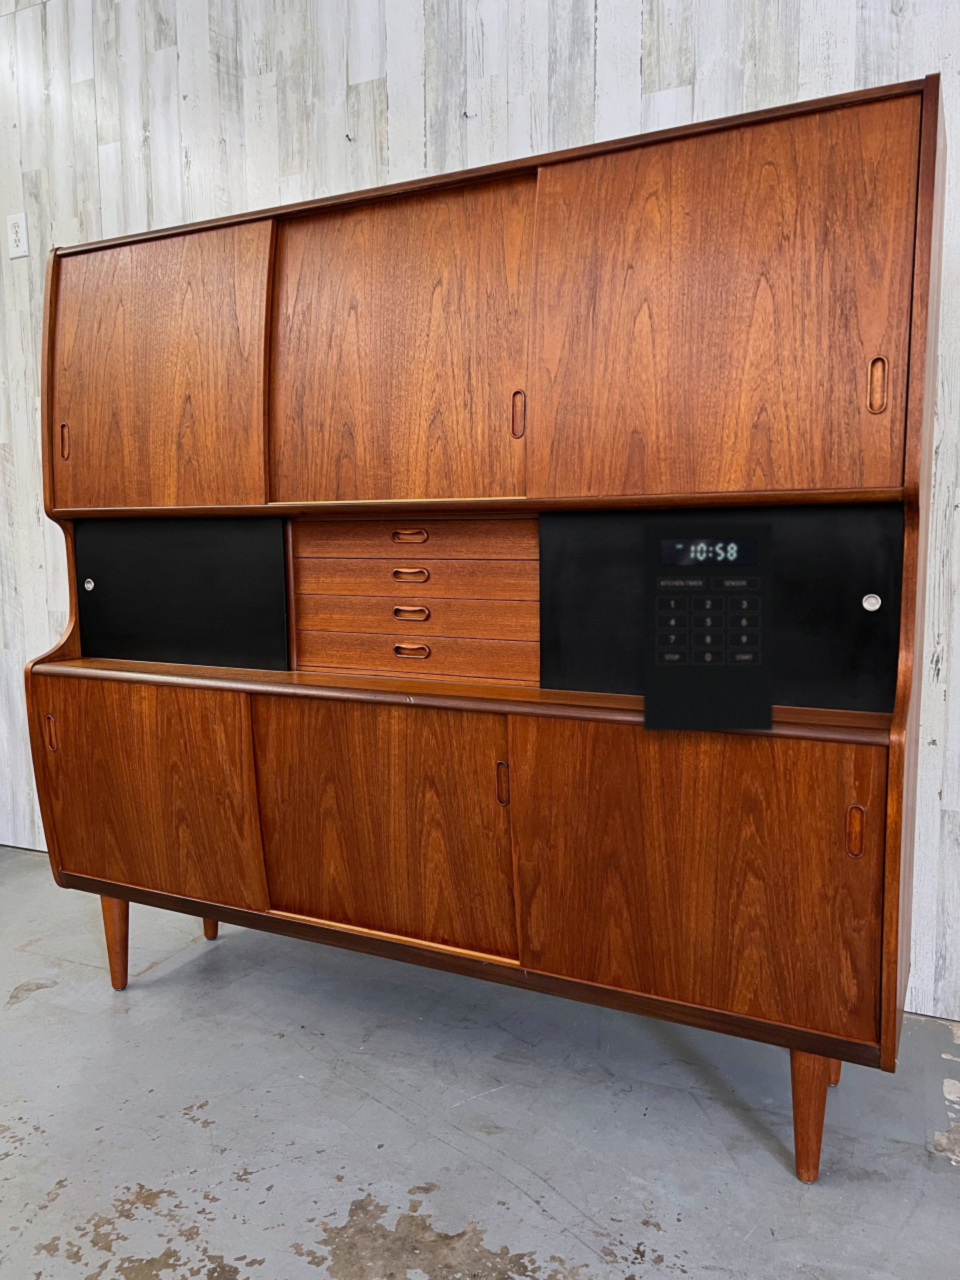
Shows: h=10 m=58
